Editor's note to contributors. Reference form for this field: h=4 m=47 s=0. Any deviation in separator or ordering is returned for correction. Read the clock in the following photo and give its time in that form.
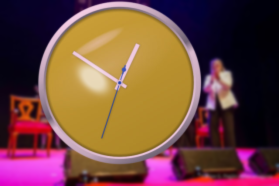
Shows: h=12 m=50 s=33
